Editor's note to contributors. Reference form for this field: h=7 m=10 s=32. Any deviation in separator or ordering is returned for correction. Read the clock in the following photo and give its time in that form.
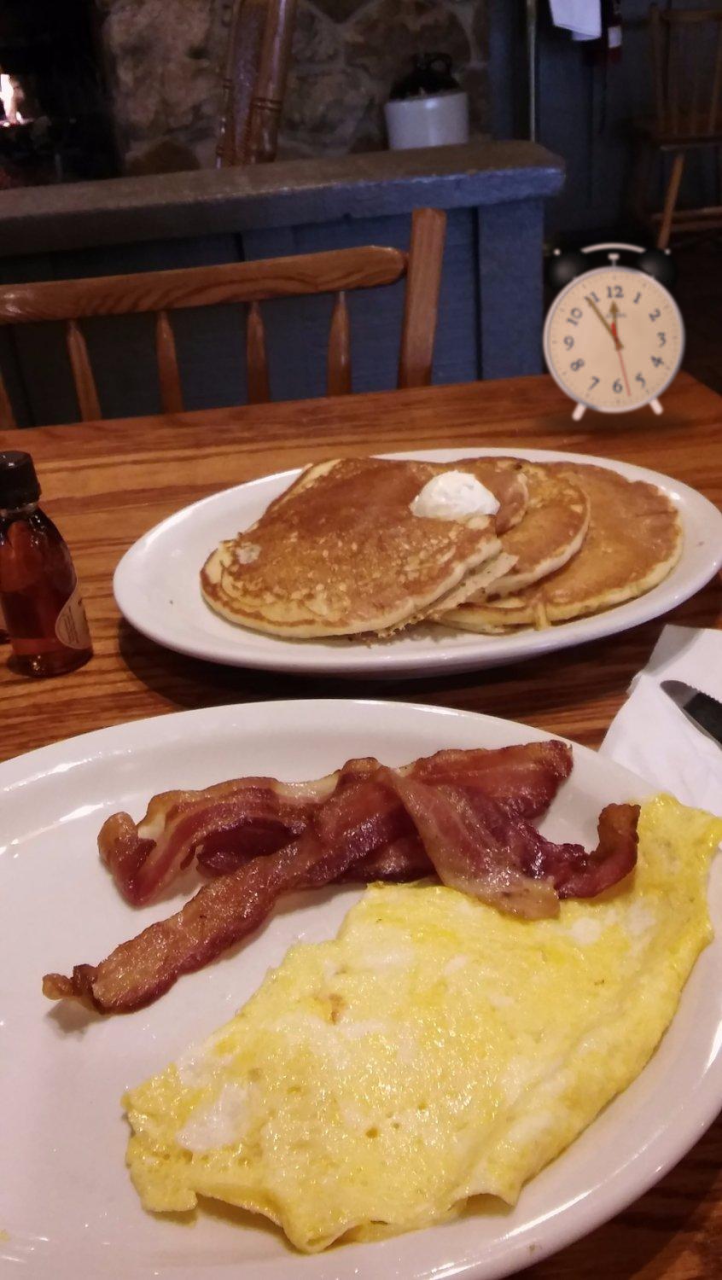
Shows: h=11 m=54 s=28
